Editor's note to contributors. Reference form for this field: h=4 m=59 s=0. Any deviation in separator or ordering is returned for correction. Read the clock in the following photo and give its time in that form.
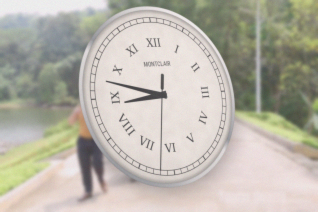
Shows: h=8 m=47 s=32
